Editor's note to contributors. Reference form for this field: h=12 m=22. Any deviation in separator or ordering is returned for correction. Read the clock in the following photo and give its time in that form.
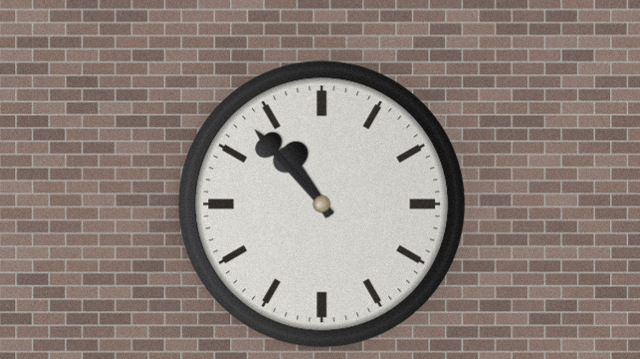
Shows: h=10 m=53
